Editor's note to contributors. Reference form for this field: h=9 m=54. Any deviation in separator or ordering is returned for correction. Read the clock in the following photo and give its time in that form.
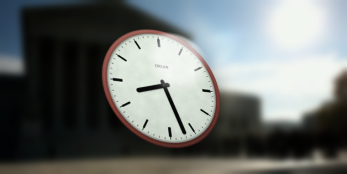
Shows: h=8 m=27
